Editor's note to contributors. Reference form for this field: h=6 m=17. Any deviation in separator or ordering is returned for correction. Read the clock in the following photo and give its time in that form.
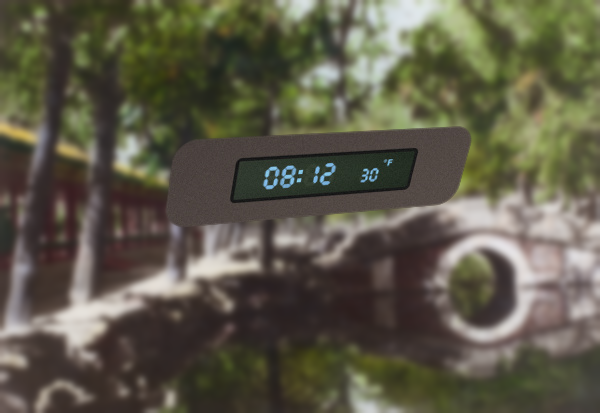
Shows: h=8 m=12
